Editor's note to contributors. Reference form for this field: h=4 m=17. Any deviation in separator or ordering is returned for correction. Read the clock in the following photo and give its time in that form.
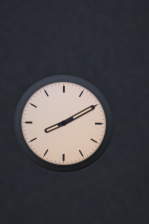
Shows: h=8 m=10
